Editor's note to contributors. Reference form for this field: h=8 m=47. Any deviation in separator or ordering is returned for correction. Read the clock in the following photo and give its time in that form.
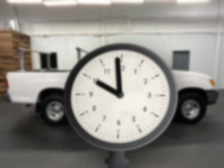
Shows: h=9 m=59
